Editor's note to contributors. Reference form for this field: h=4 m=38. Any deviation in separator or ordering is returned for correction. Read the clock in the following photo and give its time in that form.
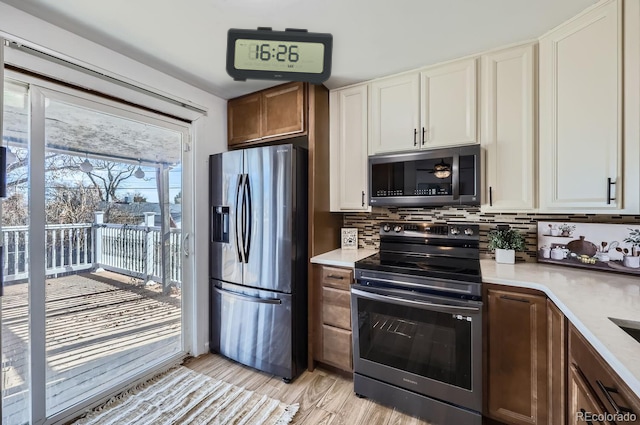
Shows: h=16 m=26
